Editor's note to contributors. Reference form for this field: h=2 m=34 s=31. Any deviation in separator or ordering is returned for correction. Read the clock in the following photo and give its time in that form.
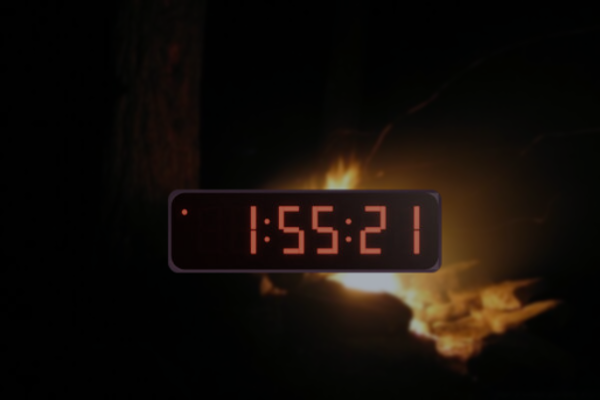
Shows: h=1 m=55 s=21
